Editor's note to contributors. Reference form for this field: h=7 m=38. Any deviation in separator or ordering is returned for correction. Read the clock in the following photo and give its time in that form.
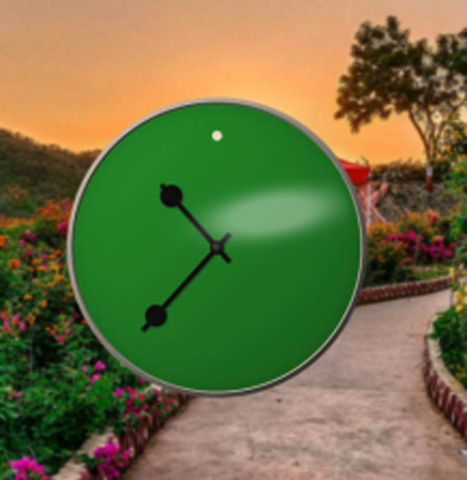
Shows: h=10 m=37
